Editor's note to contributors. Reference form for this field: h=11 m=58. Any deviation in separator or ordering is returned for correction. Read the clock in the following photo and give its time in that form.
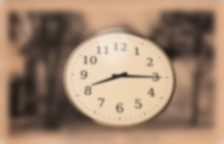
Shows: h=8 m=15
